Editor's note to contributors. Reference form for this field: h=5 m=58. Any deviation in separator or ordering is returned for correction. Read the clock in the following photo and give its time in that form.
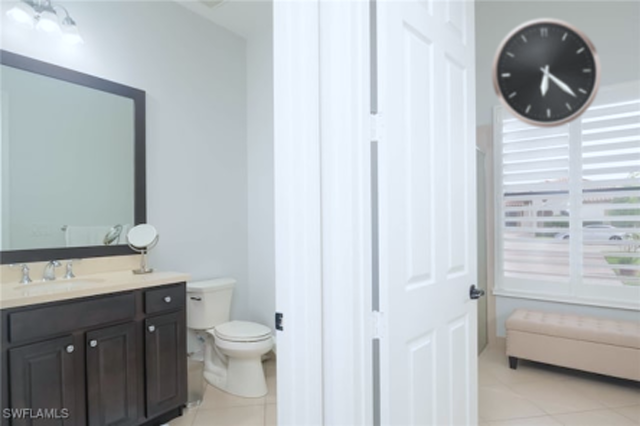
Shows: h=6 m=22
